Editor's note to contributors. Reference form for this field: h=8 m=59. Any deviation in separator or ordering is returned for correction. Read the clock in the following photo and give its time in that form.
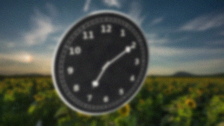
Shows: h=7 m=10
